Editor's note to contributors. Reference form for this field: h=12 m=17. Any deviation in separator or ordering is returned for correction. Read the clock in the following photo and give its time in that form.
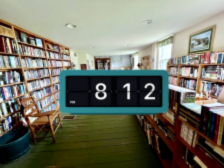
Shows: h=8 m=12
